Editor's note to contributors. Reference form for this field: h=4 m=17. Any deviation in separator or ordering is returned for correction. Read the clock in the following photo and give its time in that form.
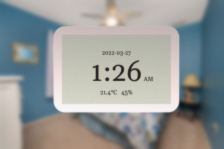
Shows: h=1 m=26
